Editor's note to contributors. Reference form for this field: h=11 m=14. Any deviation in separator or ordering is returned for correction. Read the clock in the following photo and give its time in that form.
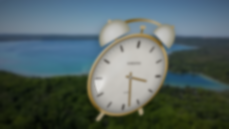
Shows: h=3 m=28
